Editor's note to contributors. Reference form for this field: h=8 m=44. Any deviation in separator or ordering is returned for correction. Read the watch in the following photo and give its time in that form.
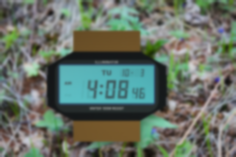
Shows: h=4 m=8
